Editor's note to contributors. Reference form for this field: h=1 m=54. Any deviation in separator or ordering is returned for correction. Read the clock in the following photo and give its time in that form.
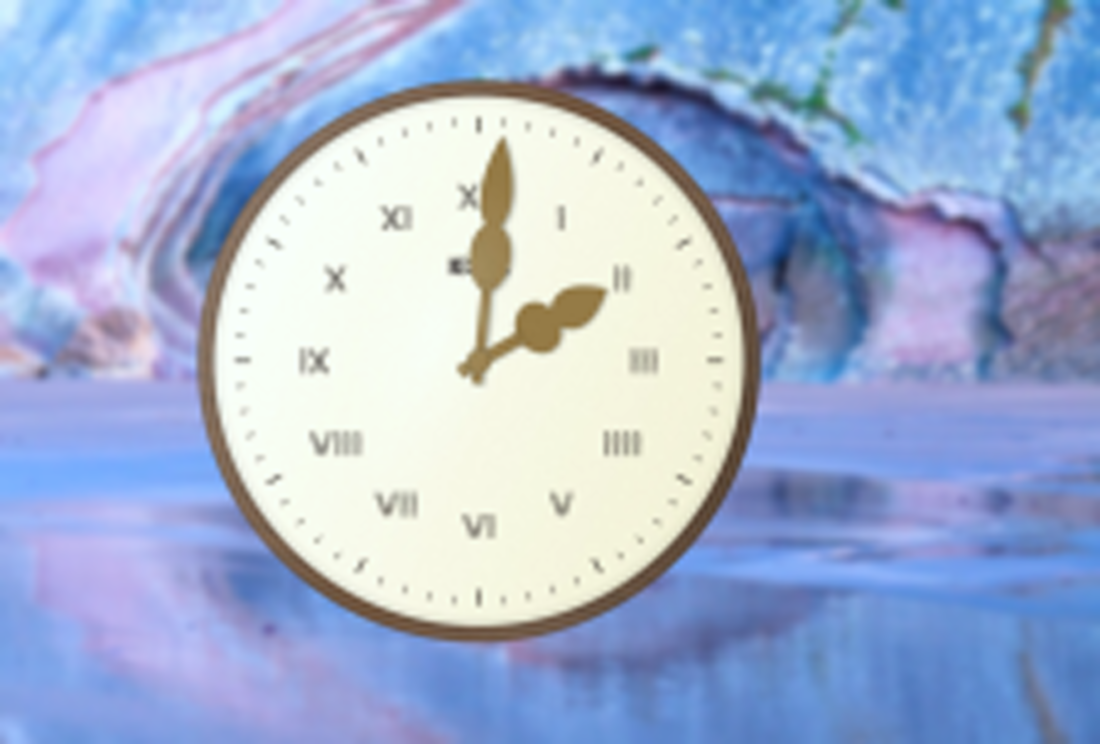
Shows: h=2 m=1
